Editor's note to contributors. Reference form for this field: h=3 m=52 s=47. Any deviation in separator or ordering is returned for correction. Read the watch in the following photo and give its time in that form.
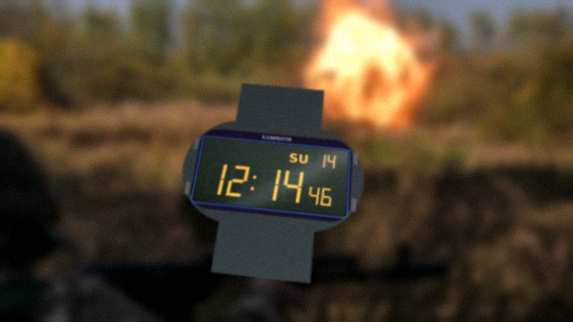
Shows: h=12 m=14 s=46
